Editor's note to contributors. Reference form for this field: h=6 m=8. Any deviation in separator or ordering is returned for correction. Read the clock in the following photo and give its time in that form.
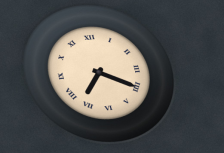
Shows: h=7 m=20
